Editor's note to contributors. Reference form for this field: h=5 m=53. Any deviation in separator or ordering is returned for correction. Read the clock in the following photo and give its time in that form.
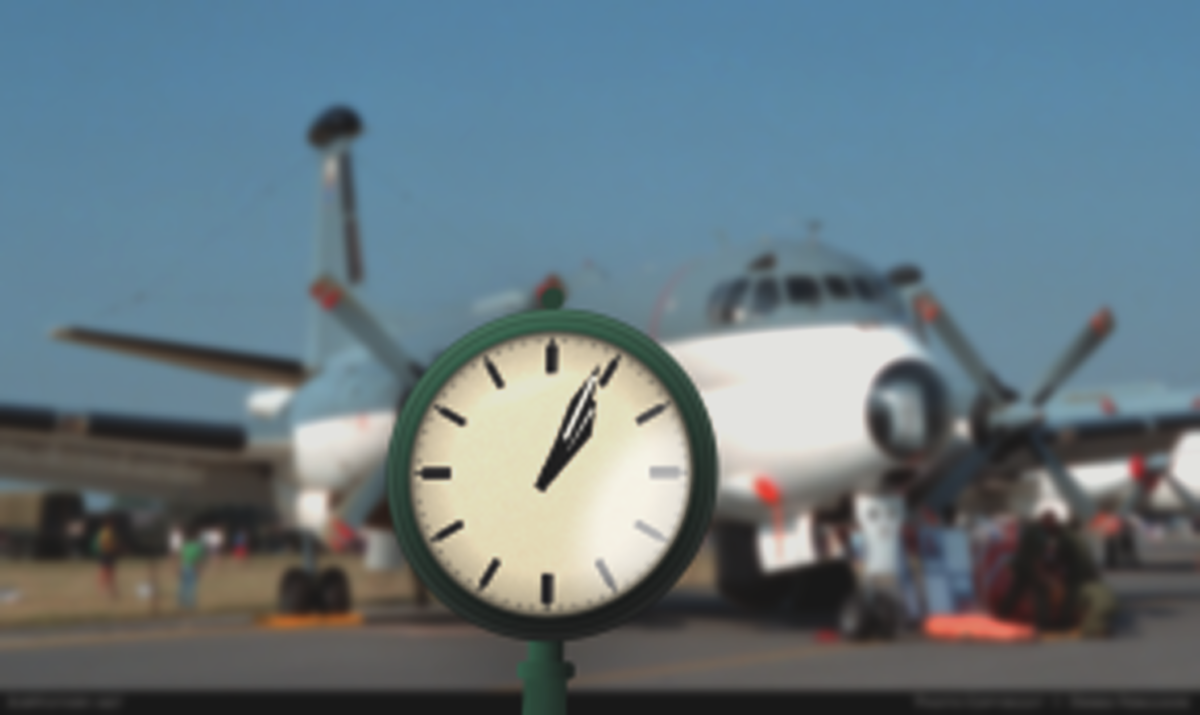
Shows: h=1 m=4
